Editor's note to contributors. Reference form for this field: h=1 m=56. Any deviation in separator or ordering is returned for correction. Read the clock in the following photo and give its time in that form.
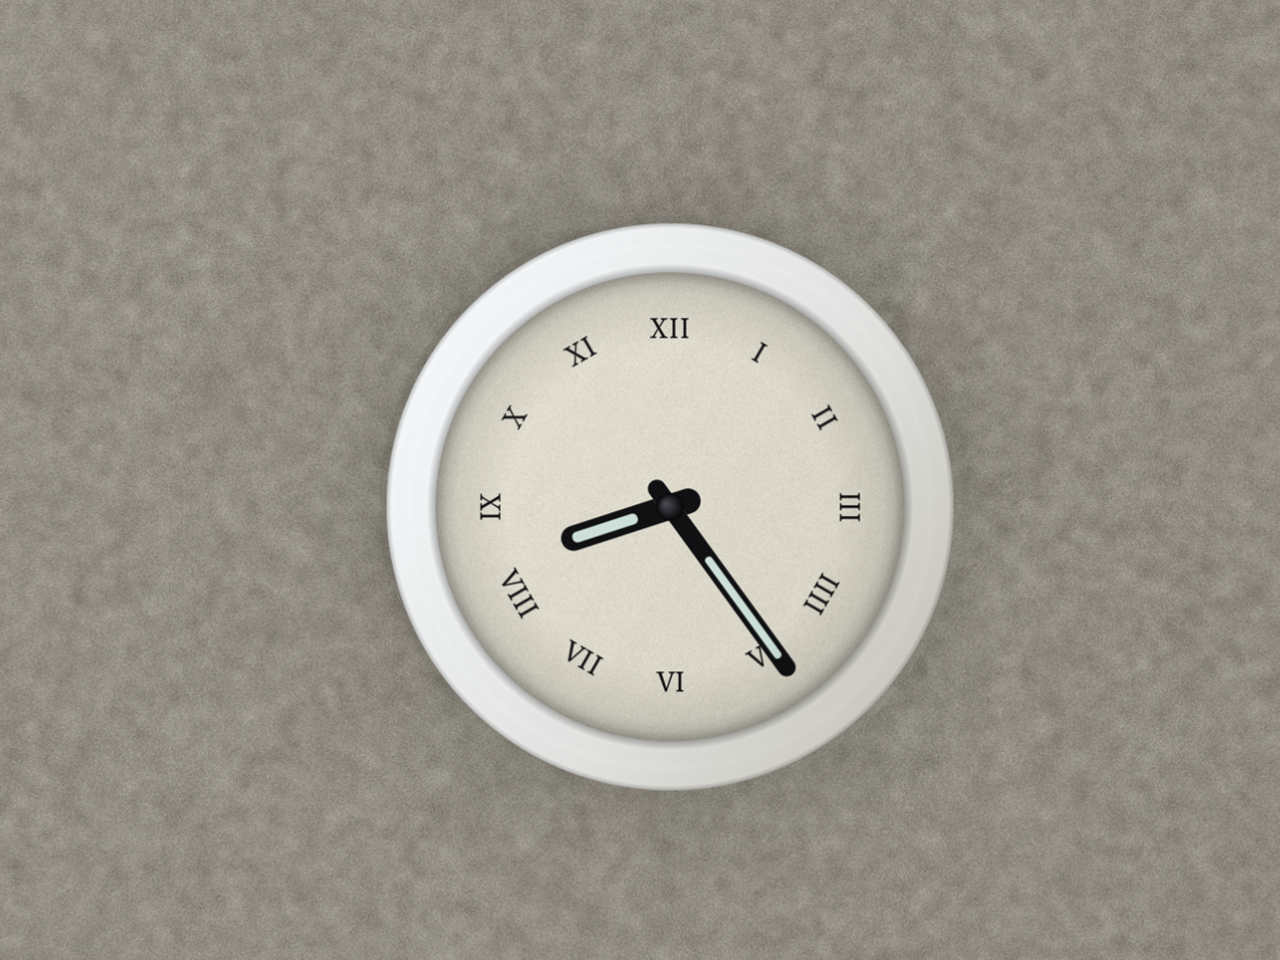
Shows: h=8 m=24
